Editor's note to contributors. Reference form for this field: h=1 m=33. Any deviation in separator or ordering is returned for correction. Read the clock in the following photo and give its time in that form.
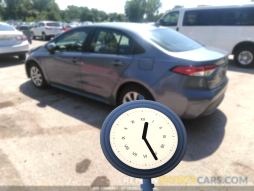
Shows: h=12 m=26
